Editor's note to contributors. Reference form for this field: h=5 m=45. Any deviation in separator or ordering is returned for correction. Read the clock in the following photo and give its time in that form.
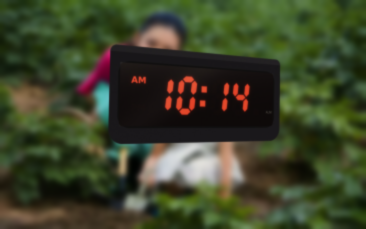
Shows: h=10 m=14
